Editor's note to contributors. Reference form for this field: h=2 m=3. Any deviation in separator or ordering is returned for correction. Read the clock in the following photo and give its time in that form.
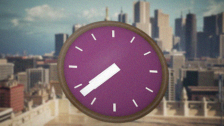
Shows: h=7 m=38
